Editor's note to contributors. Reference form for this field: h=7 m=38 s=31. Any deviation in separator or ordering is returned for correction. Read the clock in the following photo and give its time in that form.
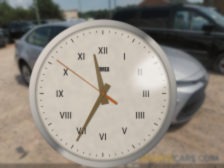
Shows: h=11 m=34 s=51
